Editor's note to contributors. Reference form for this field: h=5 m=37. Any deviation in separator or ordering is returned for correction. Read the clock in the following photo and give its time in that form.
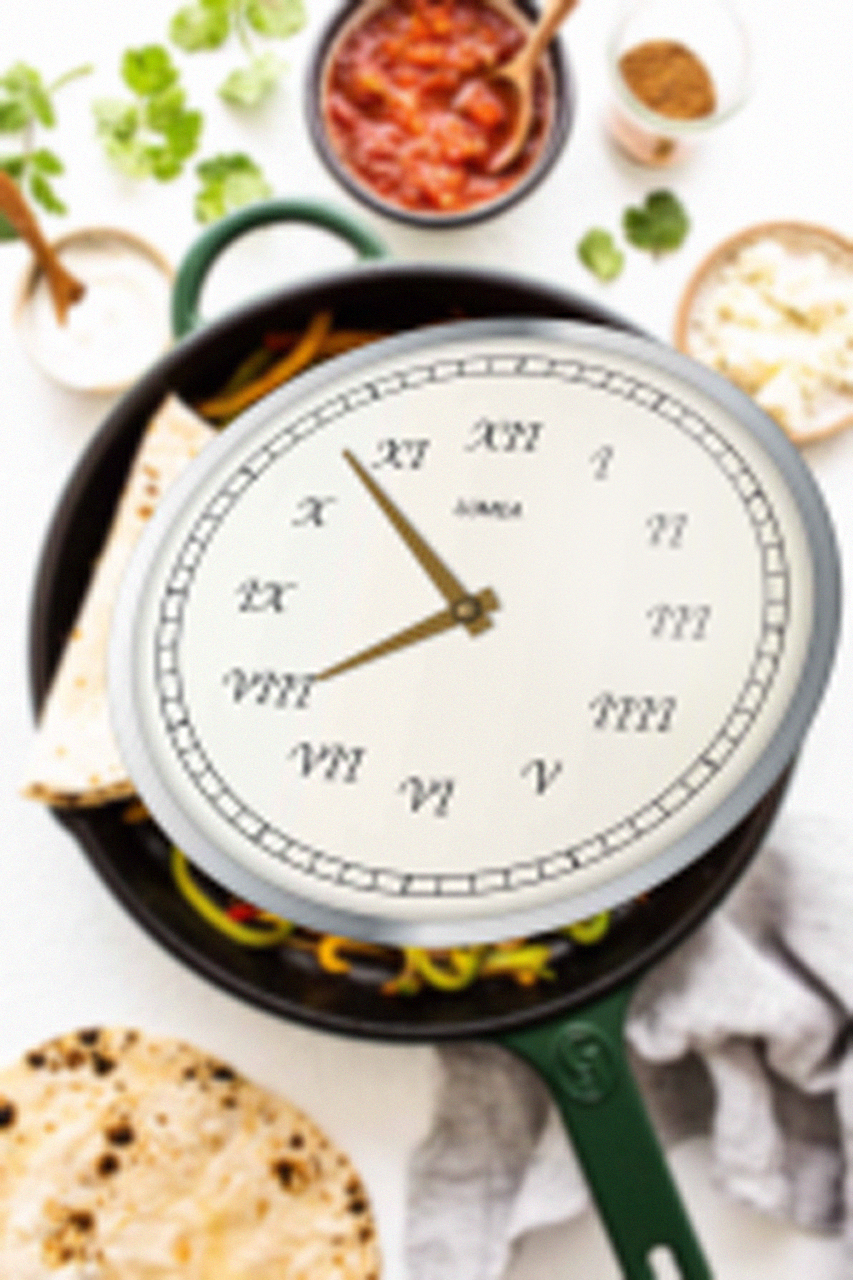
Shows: h=7 m=53
